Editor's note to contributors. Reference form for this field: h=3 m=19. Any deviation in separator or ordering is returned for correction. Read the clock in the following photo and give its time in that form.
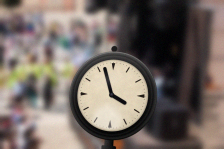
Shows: h=3 m=57
